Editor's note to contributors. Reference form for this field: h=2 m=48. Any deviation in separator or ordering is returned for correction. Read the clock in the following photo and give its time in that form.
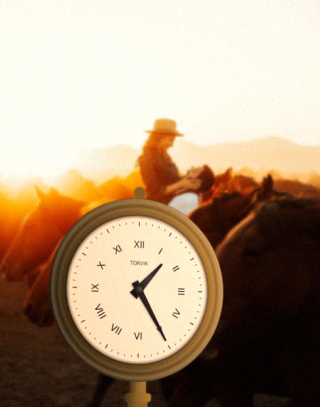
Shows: h=1 m=25
